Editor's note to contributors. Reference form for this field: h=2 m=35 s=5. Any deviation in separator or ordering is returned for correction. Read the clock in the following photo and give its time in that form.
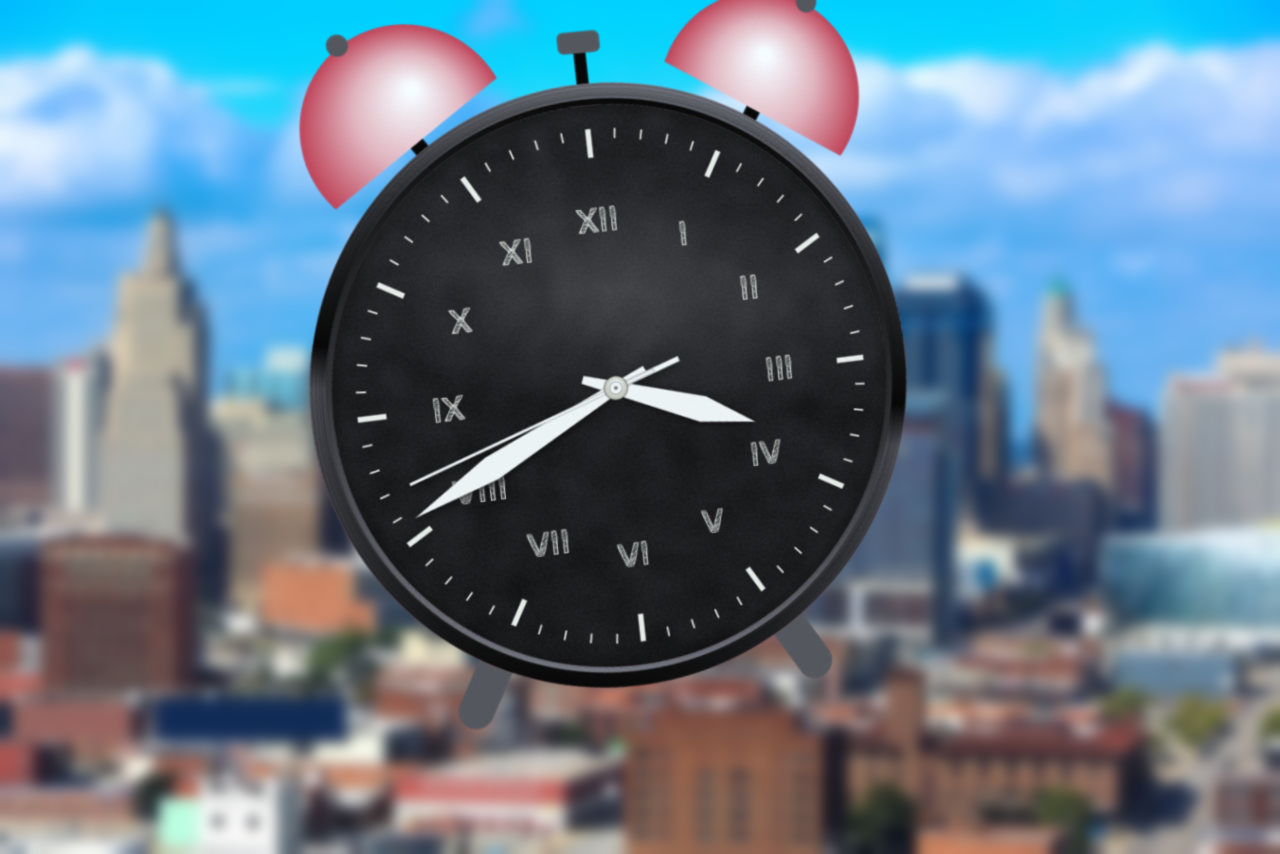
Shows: h=3 m=40 s=42
